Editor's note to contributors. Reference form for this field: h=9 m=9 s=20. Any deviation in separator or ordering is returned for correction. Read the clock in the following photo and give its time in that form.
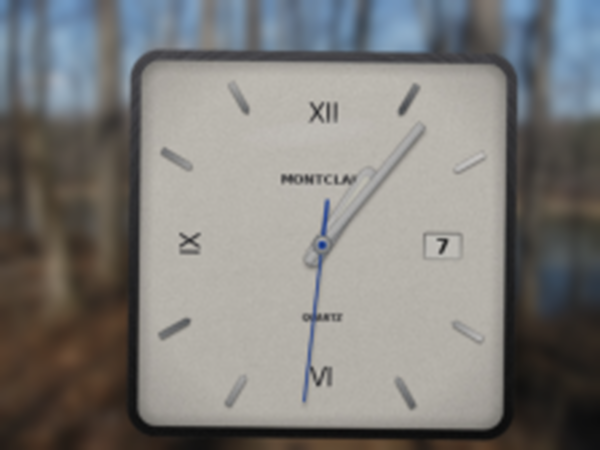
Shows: h=1 m=6 s=31
